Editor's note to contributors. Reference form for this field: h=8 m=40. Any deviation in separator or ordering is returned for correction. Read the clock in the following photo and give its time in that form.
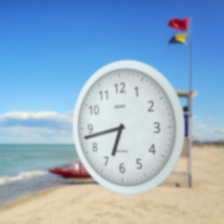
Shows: h=6 m=43
